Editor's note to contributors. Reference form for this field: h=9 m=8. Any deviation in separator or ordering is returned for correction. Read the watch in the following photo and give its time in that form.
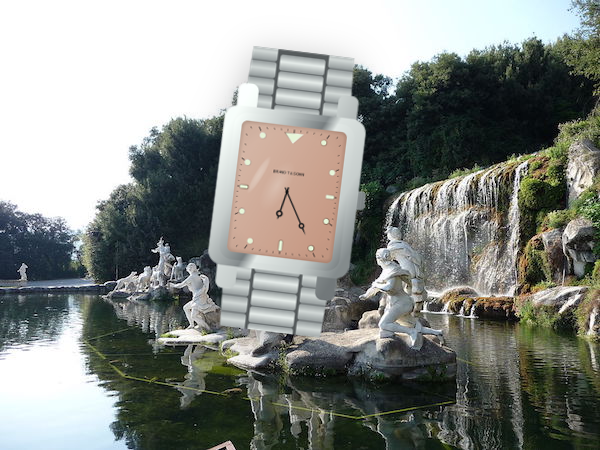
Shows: h=6 m=25
